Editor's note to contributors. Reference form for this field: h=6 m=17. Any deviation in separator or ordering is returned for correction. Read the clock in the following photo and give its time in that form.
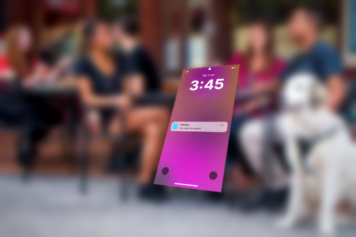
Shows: h=3 m=45
